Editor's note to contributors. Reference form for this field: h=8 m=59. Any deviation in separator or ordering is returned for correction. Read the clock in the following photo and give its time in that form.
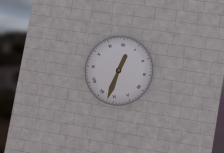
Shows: h=12 m=32
